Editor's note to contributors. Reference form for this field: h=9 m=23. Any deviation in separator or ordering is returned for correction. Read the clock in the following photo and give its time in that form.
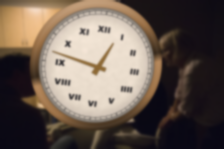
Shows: h=12 m=47
